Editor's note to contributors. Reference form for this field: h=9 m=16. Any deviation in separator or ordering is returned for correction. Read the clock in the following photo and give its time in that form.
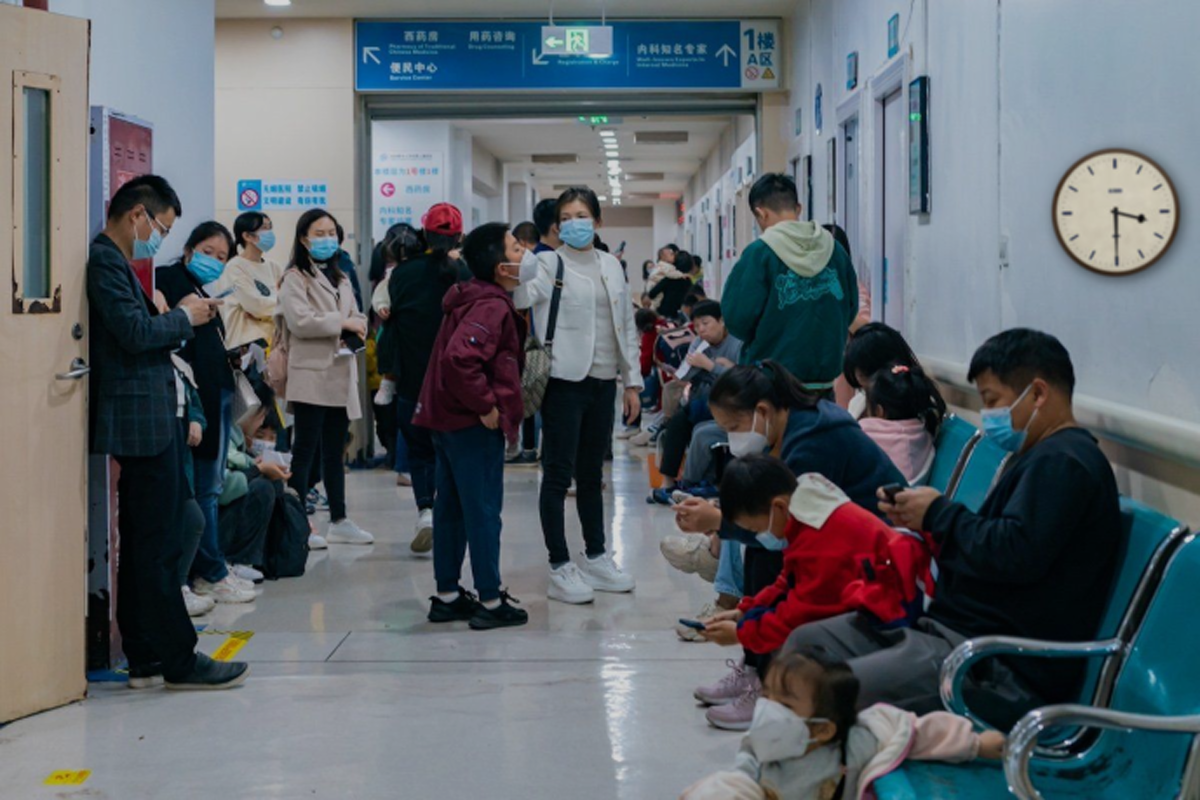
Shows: h=3 m=30
